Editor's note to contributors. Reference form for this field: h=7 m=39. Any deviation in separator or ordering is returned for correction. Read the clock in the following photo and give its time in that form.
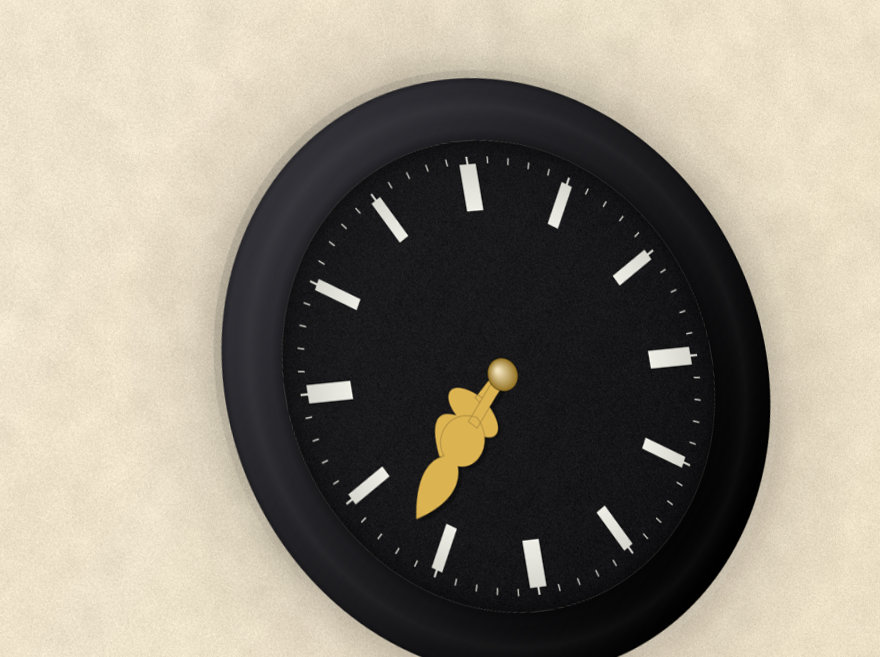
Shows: h=7 m=37
